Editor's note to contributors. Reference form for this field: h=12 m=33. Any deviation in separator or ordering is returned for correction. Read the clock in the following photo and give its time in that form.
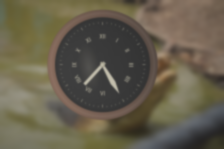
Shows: h=7 m=25
